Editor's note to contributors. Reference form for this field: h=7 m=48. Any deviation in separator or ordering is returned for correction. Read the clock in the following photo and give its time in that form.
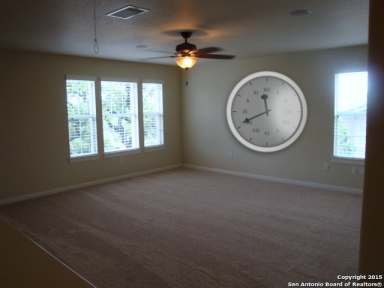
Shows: h=11 m=41
